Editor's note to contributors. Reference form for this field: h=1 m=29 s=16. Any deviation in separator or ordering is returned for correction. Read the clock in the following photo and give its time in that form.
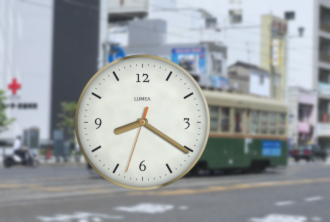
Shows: h=8 m=20 s=33
